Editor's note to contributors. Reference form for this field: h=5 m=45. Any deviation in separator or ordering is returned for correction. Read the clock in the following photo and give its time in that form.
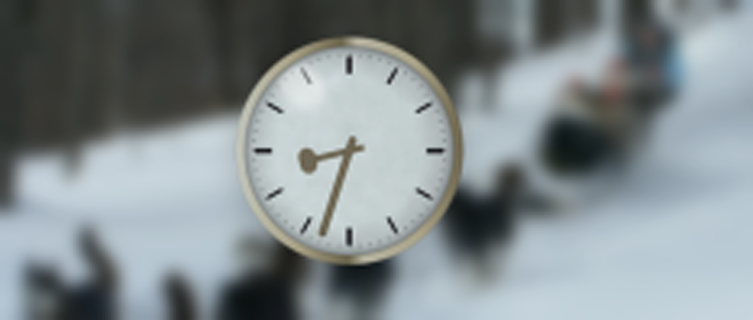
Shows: h=8 m=33
